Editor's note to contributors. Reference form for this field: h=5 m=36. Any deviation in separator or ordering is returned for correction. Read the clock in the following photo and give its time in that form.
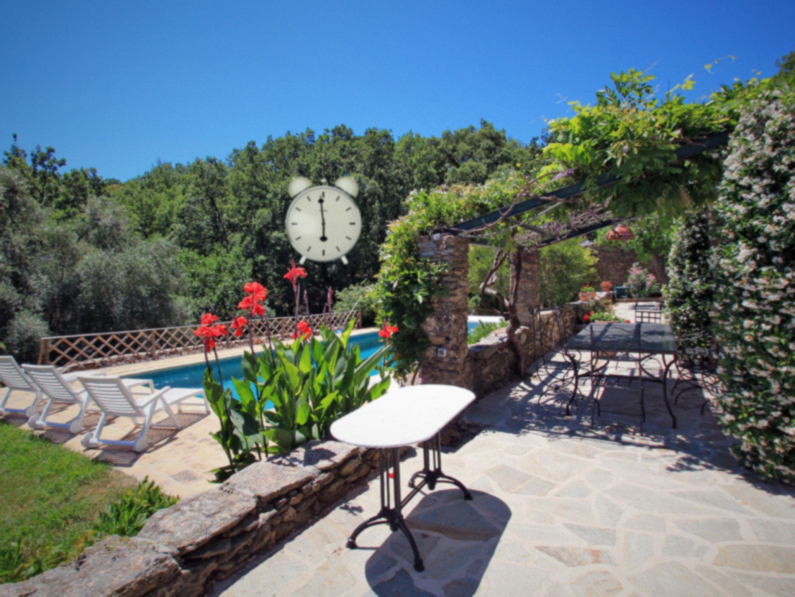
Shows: h=5 m=59
